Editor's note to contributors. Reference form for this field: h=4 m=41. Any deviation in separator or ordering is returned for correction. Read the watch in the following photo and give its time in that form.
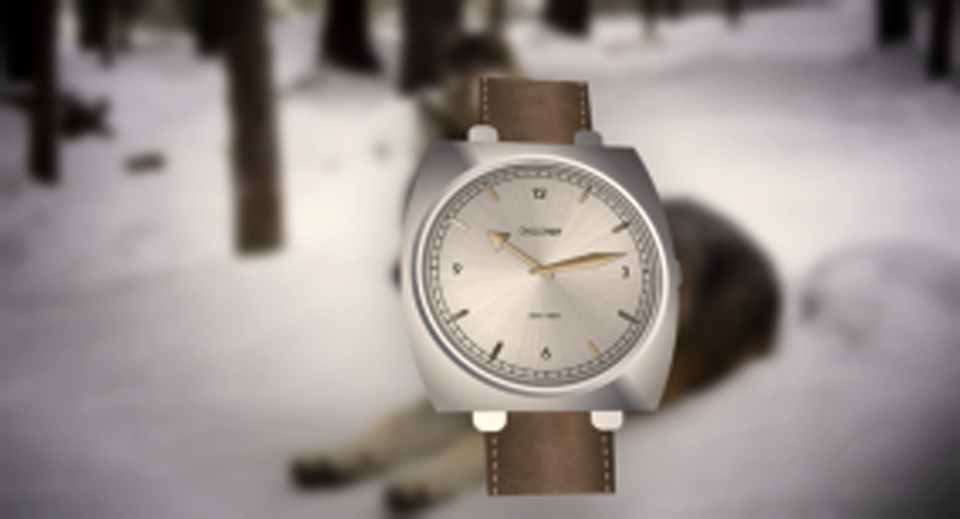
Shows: h=10 m=13
